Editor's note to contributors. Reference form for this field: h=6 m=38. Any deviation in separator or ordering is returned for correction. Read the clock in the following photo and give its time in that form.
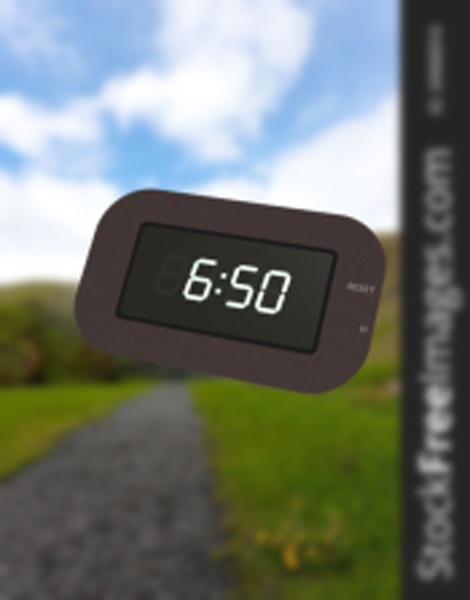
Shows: h=6 m=50
